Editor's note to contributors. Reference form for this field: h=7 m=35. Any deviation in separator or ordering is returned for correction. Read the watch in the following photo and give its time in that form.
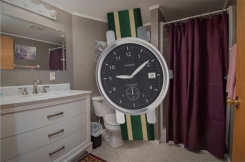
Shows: h=9 m=9
